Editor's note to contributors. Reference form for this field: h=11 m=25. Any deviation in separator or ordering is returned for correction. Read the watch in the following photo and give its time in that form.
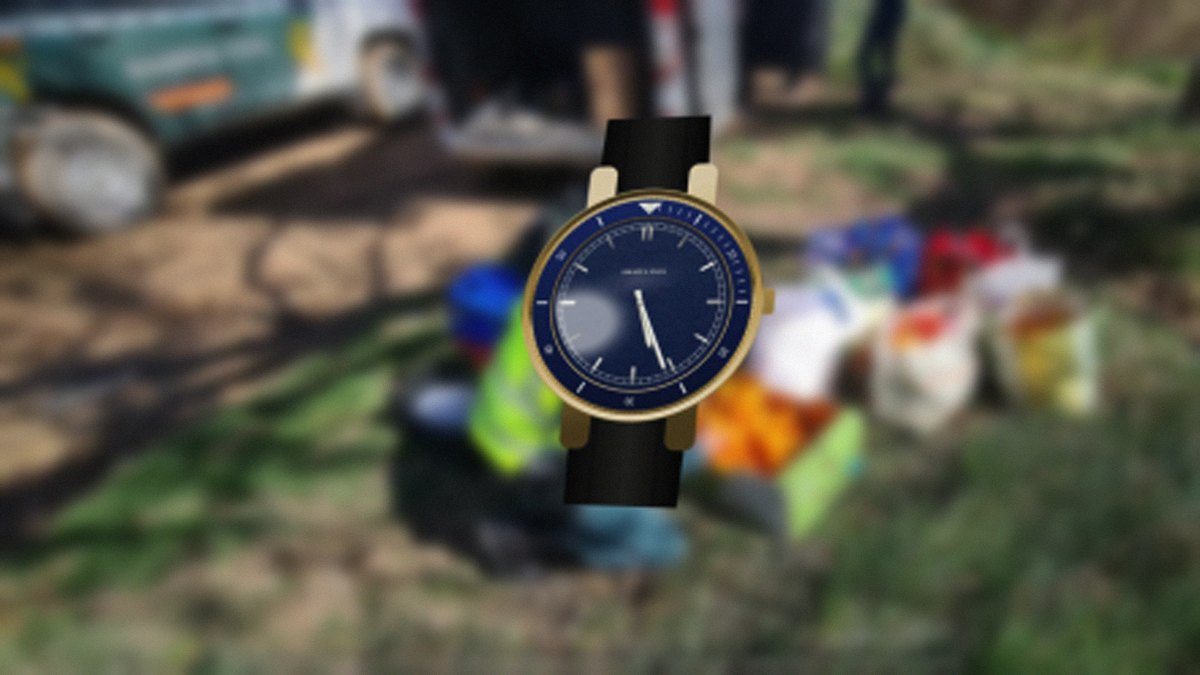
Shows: h=5 m=26
